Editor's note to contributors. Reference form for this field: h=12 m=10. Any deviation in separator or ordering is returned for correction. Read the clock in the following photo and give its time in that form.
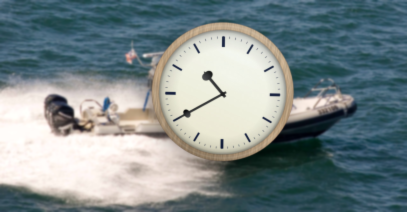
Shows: h=10 m=40
